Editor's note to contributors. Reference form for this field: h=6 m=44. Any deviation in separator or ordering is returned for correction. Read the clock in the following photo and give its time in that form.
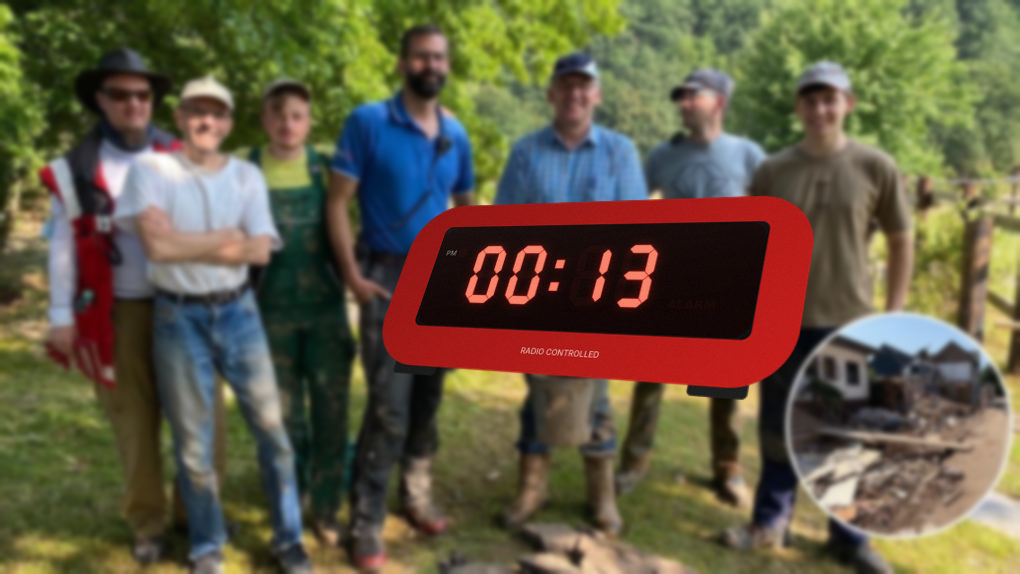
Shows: h=0 m=13
